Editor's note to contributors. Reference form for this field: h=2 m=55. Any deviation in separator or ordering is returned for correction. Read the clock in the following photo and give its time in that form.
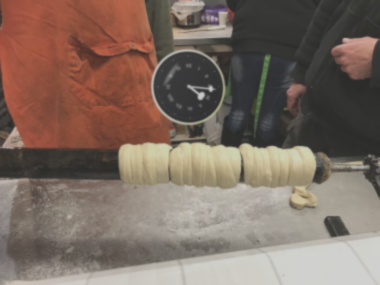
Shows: h=4 m=16
